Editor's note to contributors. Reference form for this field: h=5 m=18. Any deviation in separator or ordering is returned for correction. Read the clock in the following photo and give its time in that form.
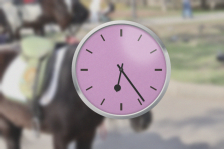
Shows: h=6 m=24
